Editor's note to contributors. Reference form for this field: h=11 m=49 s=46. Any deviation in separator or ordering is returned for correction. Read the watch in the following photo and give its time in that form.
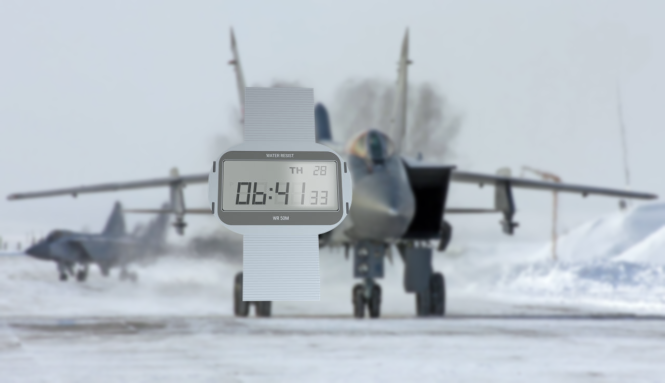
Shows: h=6 m=41 s=33
